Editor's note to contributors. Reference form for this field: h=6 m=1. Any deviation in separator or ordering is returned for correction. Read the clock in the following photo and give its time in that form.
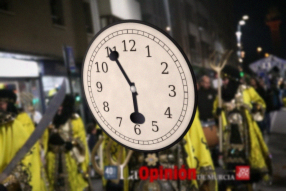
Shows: h=5 m=55
